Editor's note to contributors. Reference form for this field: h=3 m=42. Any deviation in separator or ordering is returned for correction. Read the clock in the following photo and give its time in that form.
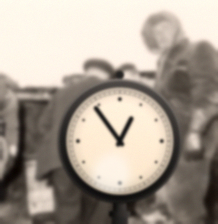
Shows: h=12 m=54
